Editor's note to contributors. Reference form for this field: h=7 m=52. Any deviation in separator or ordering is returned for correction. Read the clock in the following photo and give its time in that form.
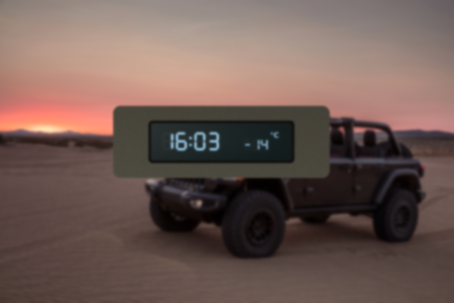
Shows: h=16 m=3
